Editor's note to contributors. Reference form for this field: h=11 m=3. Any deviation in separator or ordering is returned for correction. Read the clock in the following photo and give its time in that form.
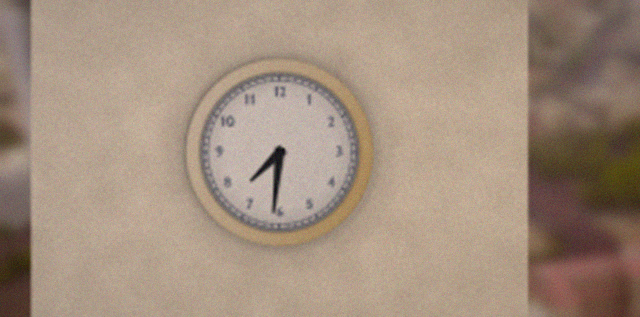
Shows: h=7 m=31
